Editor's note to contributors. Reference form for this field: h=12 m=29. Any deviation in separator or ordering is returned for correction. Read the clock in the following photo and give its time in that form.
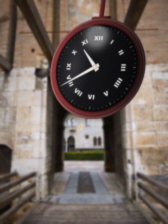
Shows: h=10 m=40
